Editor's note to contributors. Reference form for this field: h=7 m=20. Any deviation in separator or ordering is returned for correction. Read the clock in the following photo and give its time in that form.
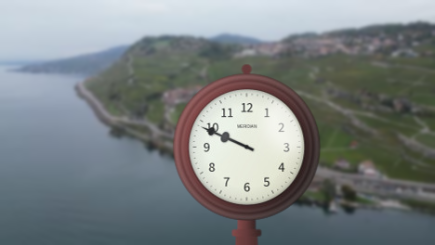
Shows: h=9 m=49
